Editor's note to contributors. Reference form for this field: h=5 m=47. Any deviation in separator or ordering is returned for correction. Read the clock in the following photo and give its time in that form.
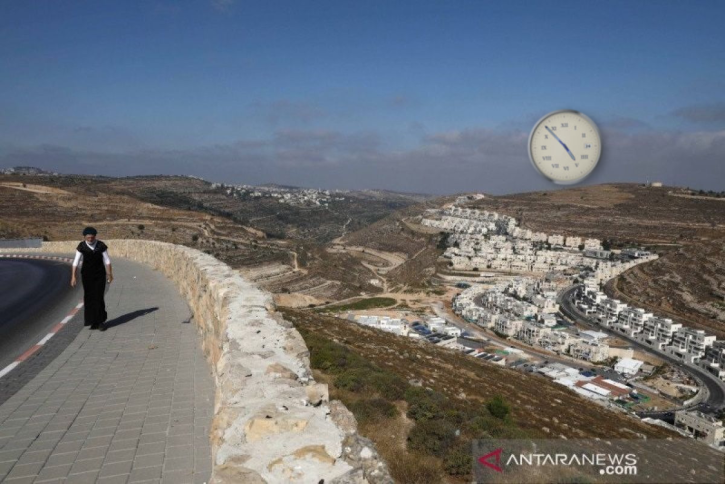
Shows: h=4 m=53
